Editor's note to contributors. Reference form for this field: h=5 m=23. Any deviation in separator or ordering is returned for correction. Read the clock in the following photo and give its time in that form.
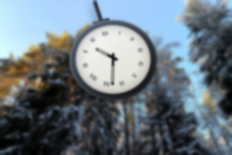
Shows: h=10 m=33
